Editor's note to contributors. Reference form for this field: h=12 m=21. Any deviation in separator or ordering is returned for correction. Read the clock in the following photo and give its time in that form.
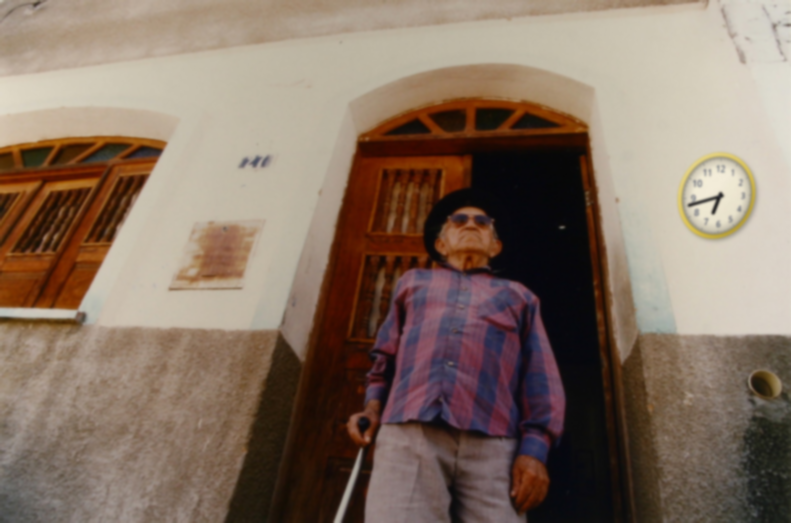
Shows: h=6 m=43
